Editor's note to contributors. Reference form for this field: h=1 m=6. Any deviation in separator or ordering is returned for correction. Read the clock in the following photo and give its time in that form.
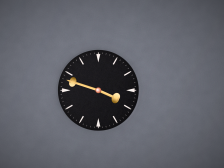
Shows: h=3 m=48
